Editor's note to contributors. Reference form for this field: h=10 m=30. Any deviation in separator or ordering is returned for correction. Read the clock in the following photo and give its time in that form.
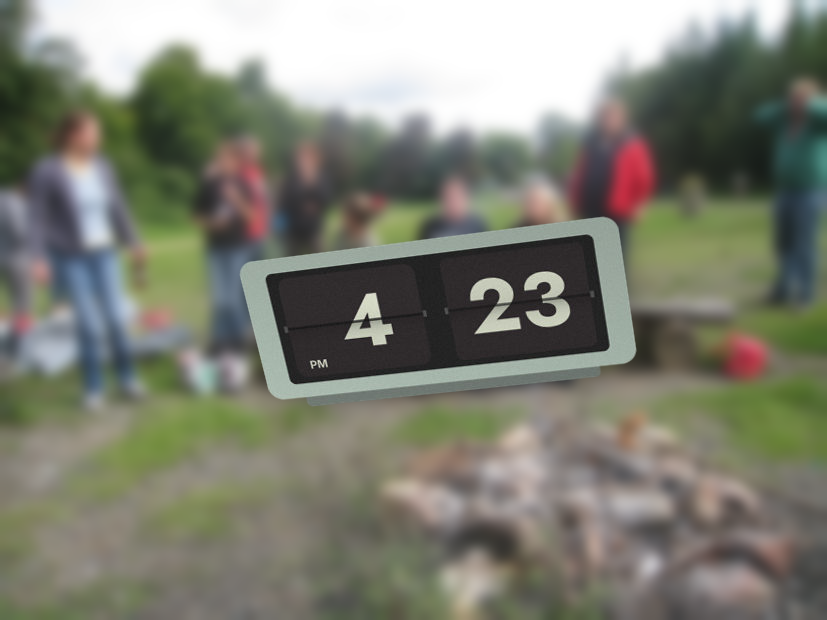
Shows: h=4 m=23
